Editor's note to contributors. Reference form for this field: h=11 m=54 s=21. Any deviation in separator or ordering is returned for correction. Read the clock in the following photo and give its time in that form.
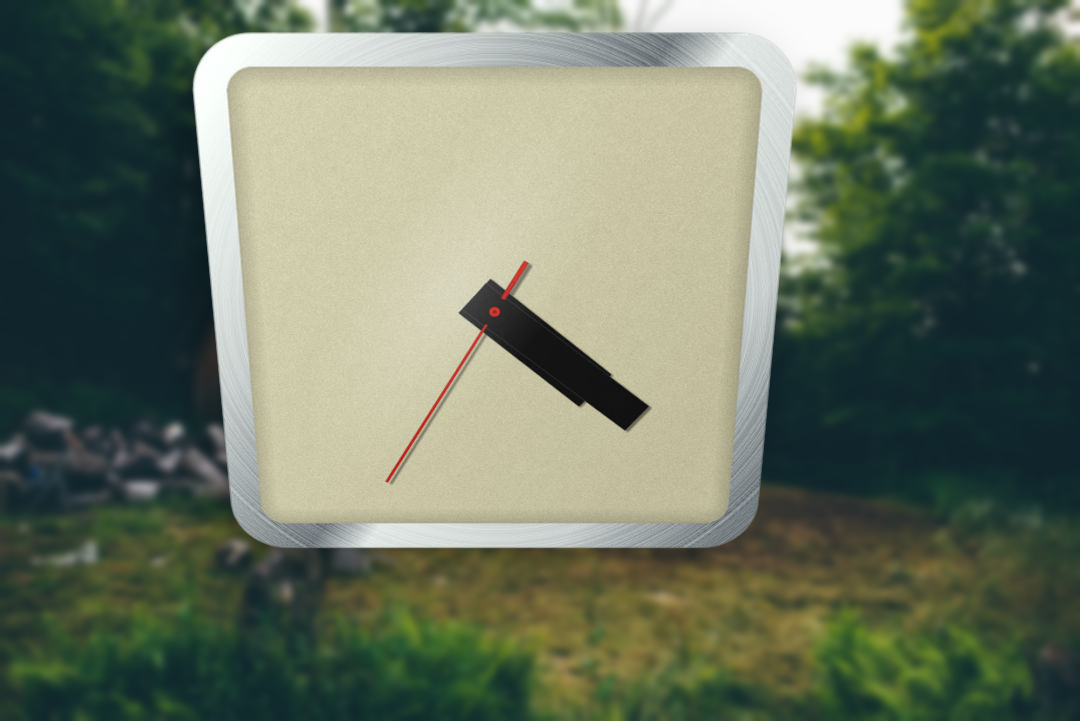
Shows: h=4 m=21 s=35
